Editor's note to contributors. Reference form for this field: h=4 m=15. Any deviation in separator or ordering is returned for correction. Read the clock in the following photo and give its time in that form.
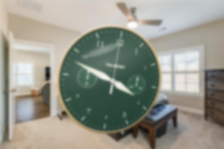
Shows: h=3 m=48
